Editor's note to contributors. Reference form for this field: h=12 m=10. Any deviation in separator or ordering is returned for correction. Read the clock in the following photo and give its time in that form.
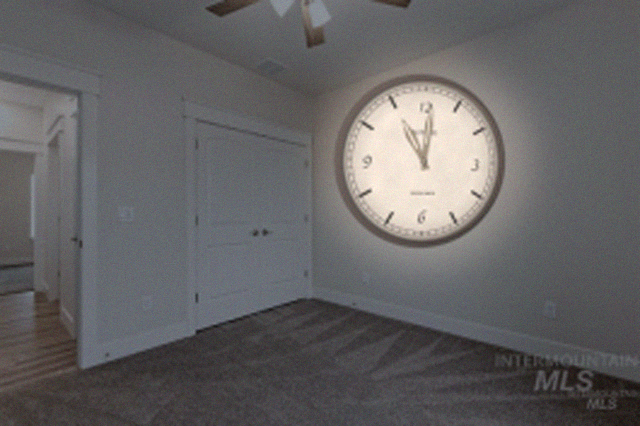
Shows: h=11 m=1
